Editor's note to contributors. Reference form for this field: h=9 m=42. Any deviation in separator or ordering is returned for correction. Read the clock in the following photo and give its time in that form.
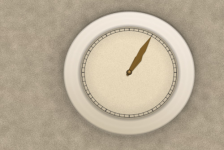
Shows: h=1 m=5
